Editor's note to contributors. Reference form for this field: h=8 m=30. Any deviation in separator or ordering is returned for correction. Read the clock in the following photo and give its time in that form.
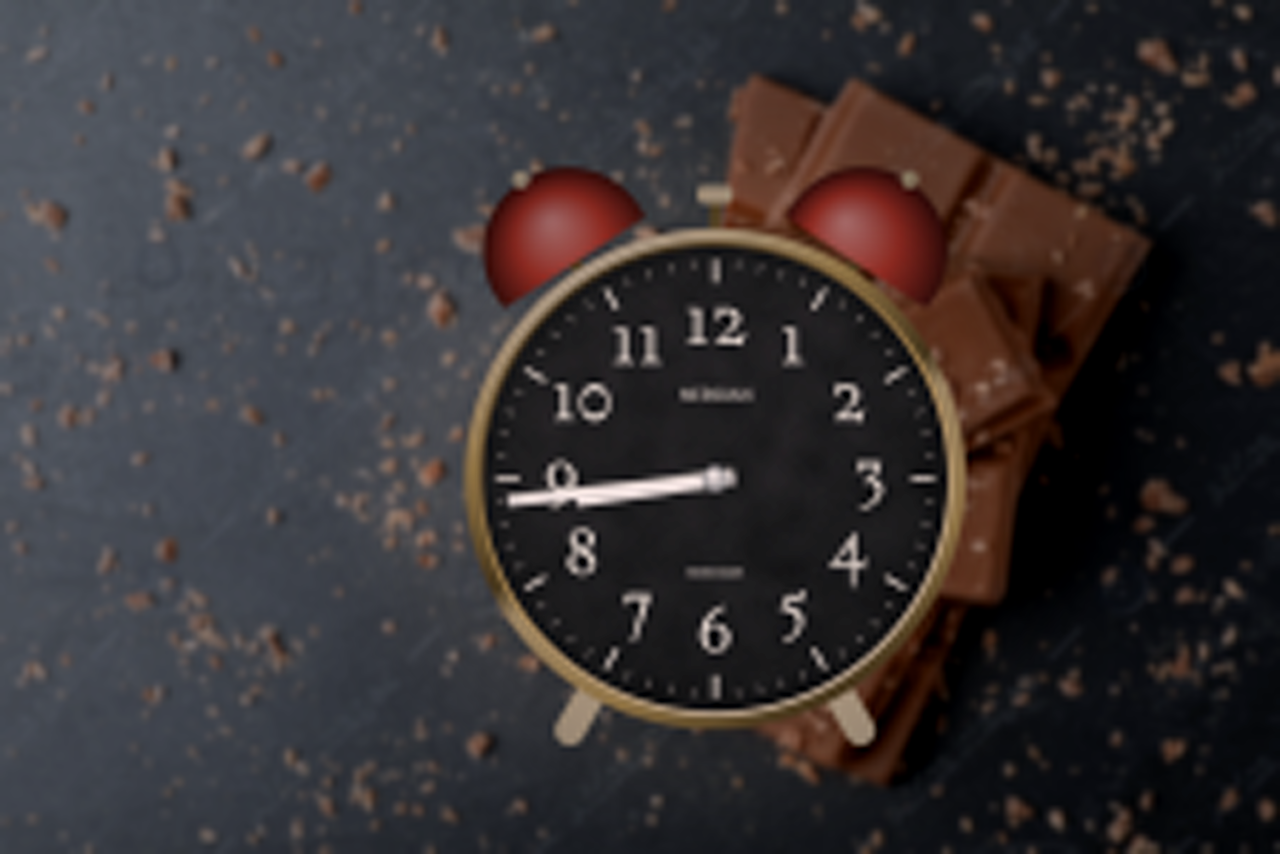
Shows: h=8 m=44
